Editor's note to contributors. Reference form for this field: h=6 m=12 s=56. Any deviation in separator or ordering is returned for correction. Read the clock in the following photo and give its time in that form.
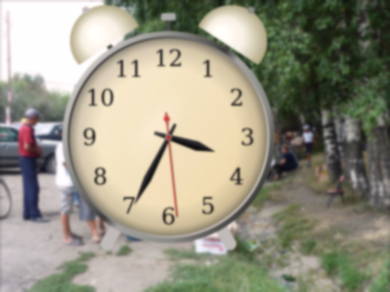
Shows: h=3 m=34 s=29
